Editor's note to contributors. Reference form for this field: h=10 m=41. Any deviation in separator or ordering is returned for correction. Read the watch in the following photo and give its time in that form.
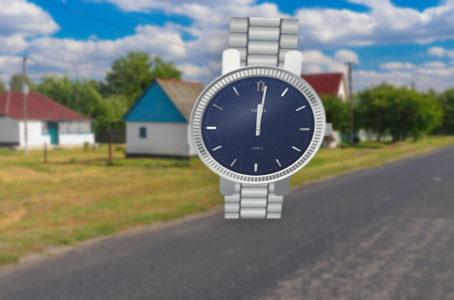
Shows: h=12 m=1
